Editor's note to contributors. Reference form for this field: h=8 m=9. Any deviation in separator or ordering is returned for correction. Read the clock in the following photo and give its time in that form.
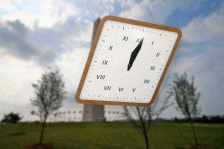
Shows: h=12 m=1
